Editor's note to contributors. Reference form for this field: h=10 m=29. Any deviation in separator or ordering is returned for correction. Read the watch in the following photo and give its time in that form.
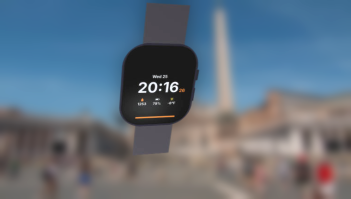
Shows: h=20 m=16
